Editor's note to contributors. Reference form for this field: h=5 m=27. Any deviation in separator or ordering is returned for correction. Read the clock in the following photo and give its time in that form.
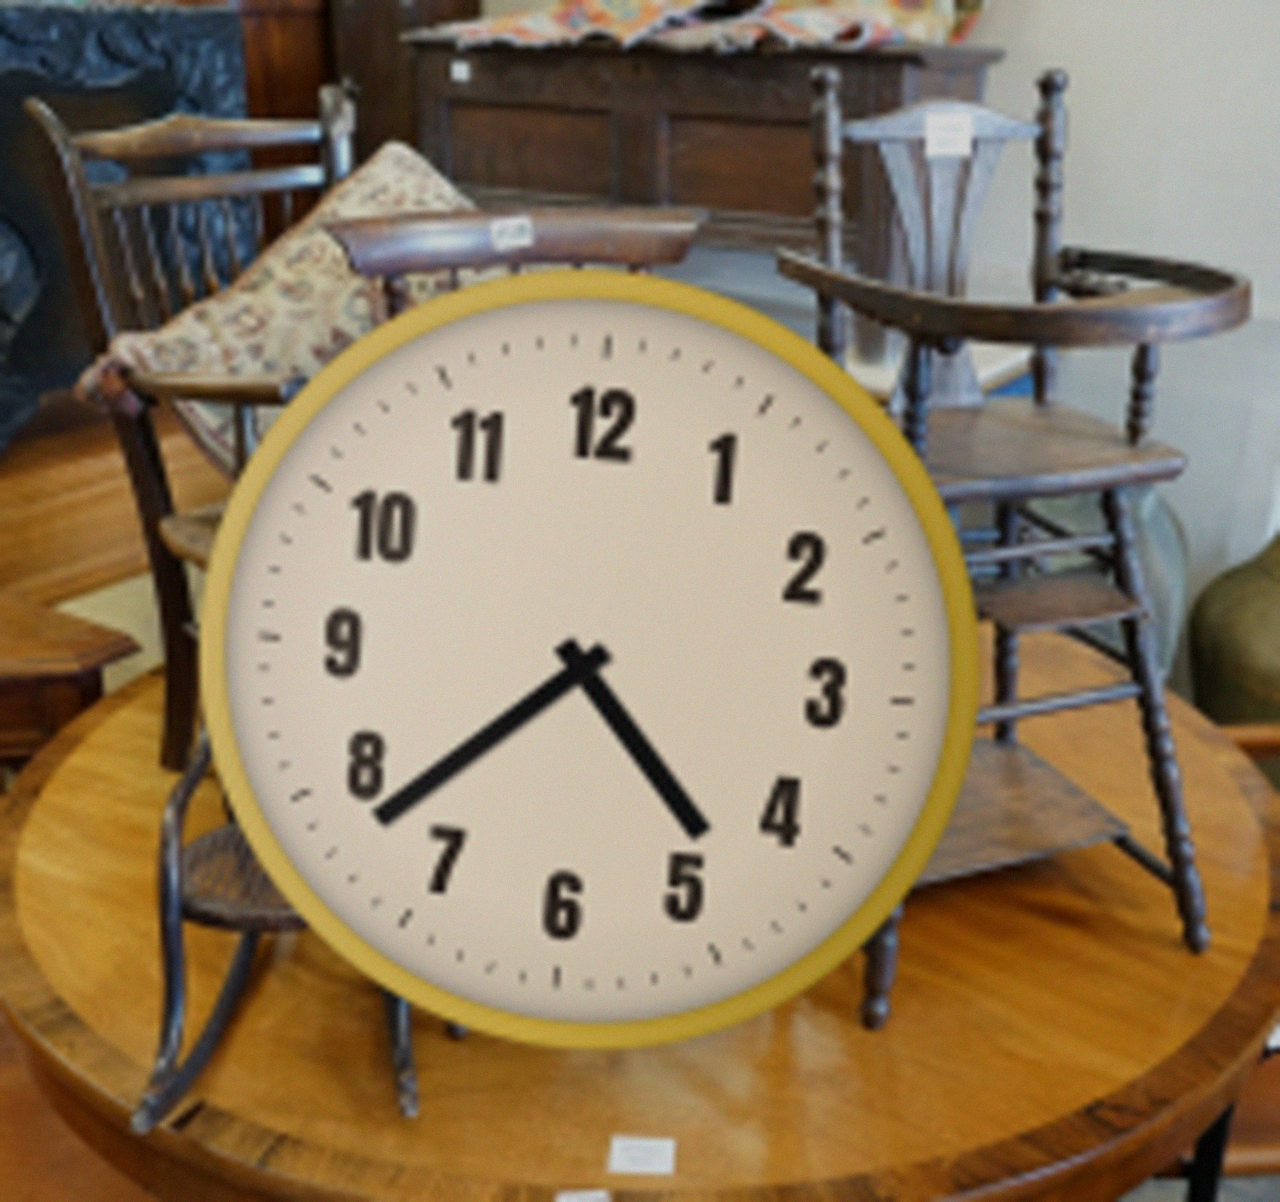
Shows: h=4 m=38
